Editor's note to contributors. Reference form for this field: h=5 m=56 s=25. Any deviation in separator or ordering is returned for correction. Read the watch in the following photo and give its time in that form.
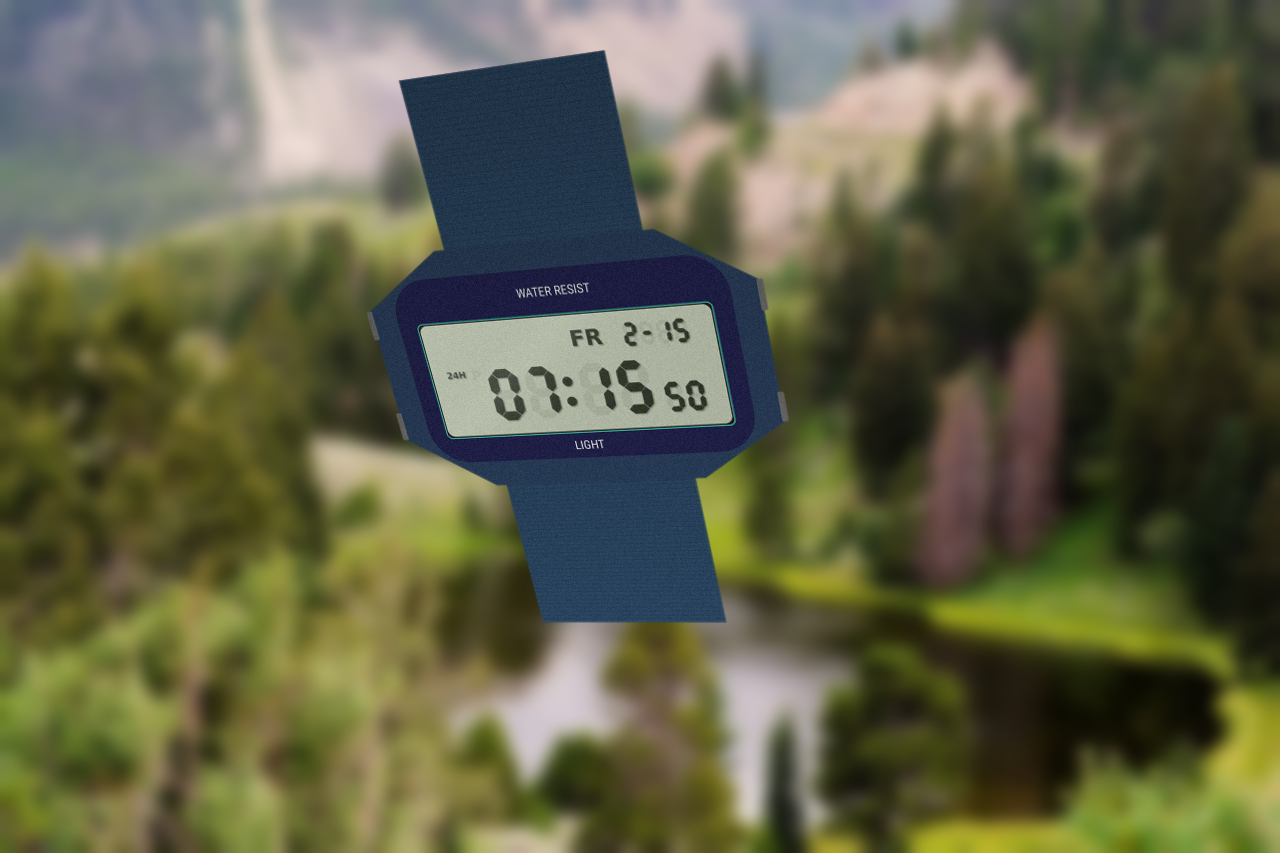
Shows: h=7 m=15 s=50
